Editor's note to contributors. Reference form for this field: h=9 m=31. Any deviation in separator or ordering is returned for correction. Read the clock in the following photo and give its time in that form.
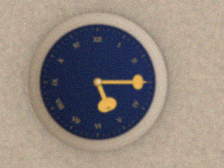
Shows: h=5 m=15
